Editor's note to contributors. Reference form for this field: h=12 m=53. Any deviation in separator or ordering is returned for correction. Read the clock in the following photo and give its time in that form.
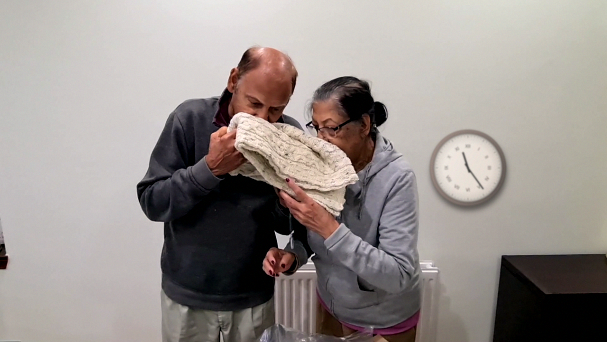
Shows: h=11 m=24
